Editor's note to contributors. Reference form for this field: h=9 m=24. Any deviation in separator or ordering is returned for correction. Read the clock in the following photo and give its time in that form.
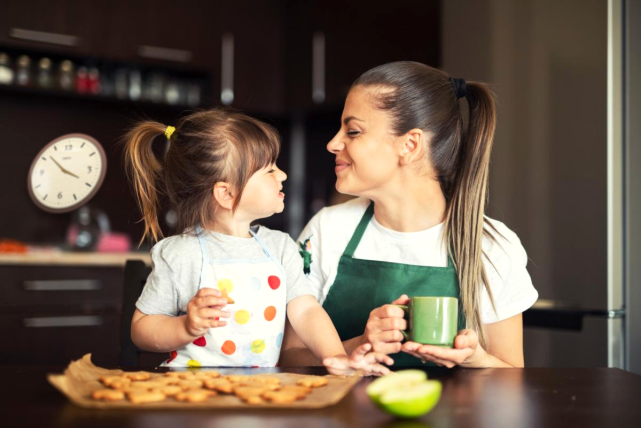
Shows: h=3 m=52
